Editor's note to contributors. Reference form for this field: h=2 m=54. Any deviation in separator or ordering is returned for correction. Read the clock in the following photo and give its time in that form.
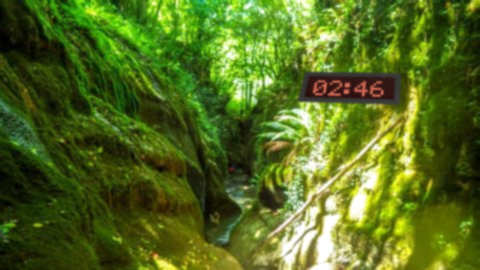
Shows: h=2 m=46
